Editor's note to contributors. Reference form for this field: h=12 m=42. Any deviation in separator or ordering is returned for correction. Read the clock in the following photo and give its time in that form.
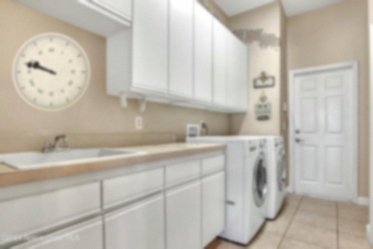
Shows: h=9 m=48
